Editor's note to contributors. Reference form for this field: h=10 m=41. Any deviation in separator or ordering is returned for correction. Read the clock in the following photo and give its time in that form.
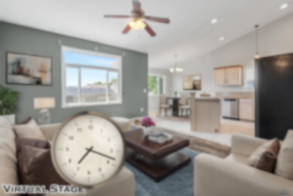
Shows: h=7 m=18
